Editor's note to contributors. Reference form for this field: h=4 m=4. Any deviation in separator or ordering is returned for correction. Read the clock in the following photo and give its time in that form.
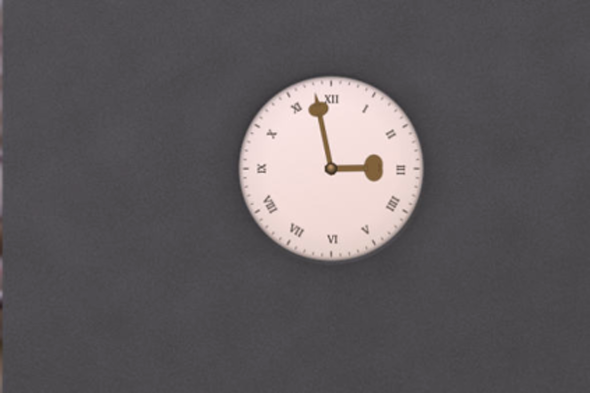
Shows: h=2 m=58
